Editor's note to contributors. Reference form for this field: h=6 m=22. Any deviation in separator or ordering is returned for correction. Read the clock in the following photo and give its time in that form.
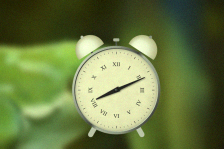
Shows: h=8 m=11
